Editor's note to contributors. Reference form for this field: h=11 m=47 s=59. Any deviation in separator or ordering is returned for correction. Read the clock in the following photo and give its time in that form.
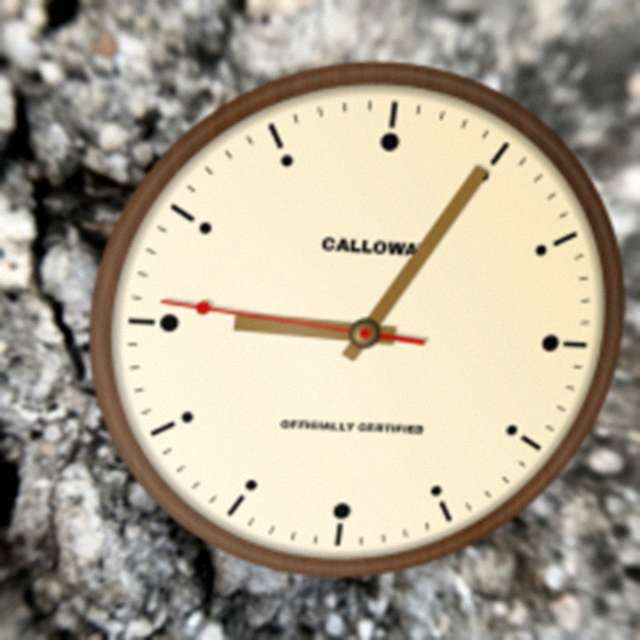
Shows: h=9 m=4 s=46
